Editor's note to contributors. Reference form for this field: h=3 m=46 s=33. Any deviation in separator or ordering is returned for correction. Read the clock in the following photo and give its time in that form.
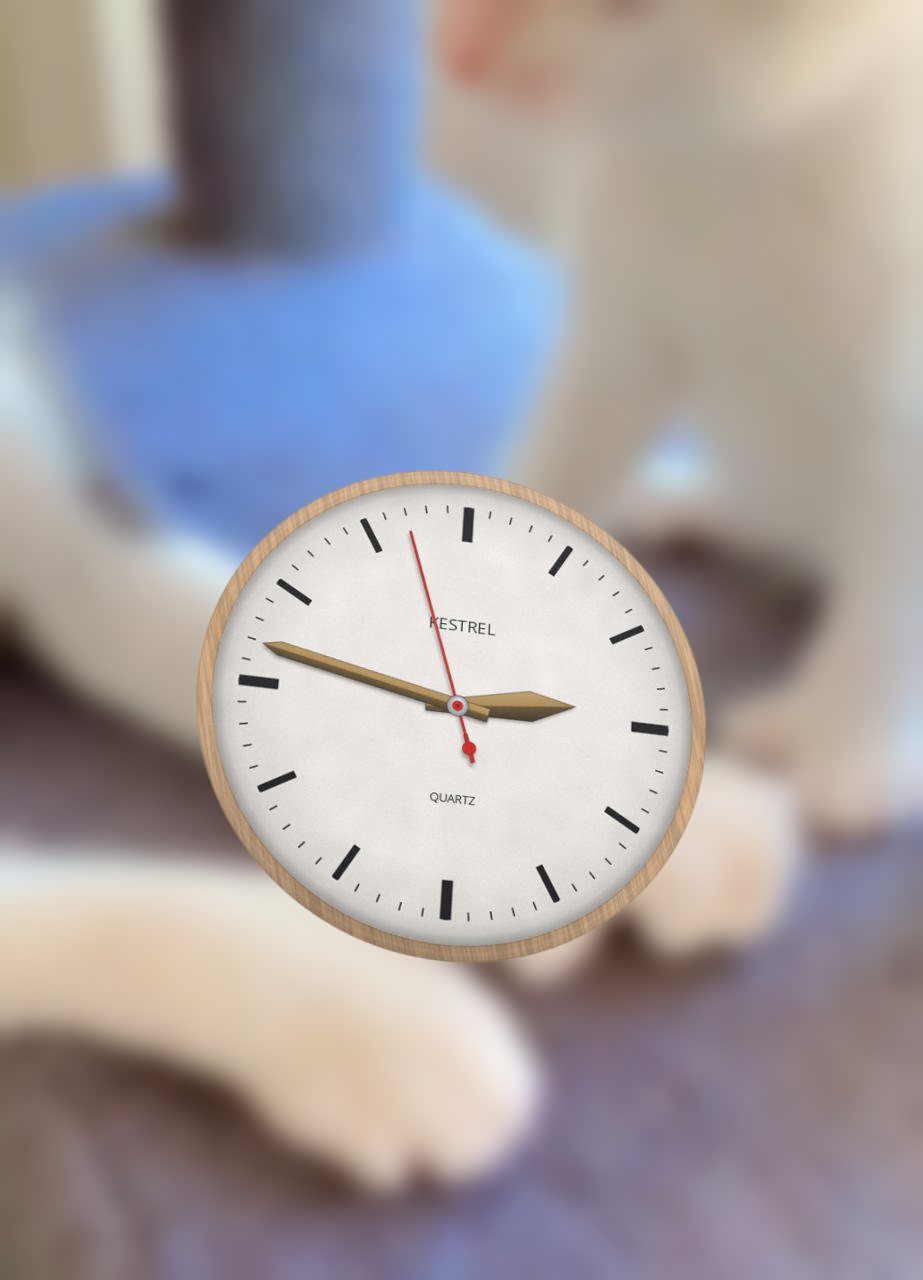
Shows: h=2 m=46 s=57
